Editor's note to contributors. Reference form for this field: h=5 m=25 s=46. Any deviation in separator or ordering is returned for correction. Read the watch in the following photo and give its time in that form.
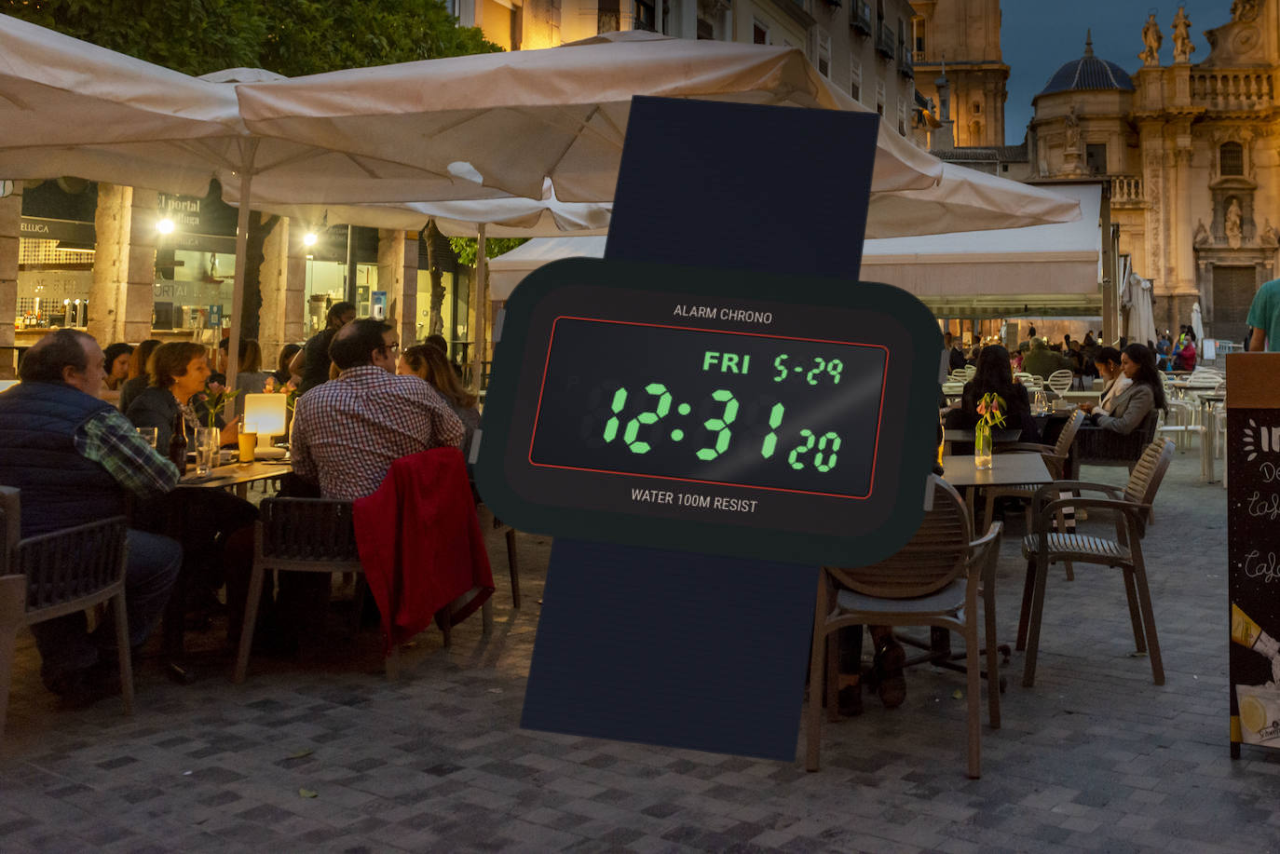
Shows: h=12 m=31 s=20
